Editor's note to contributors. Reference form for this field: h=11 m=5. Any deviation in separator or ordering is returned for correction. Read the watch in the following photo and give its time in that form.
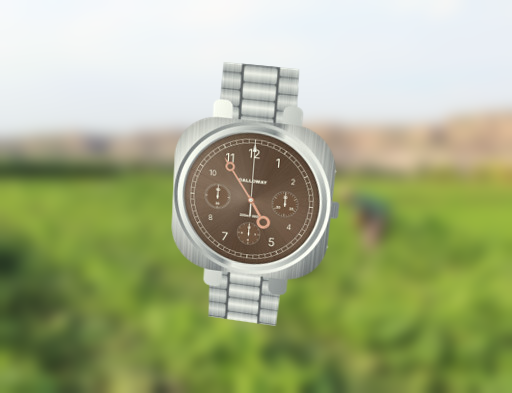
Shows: h=4 m=54
